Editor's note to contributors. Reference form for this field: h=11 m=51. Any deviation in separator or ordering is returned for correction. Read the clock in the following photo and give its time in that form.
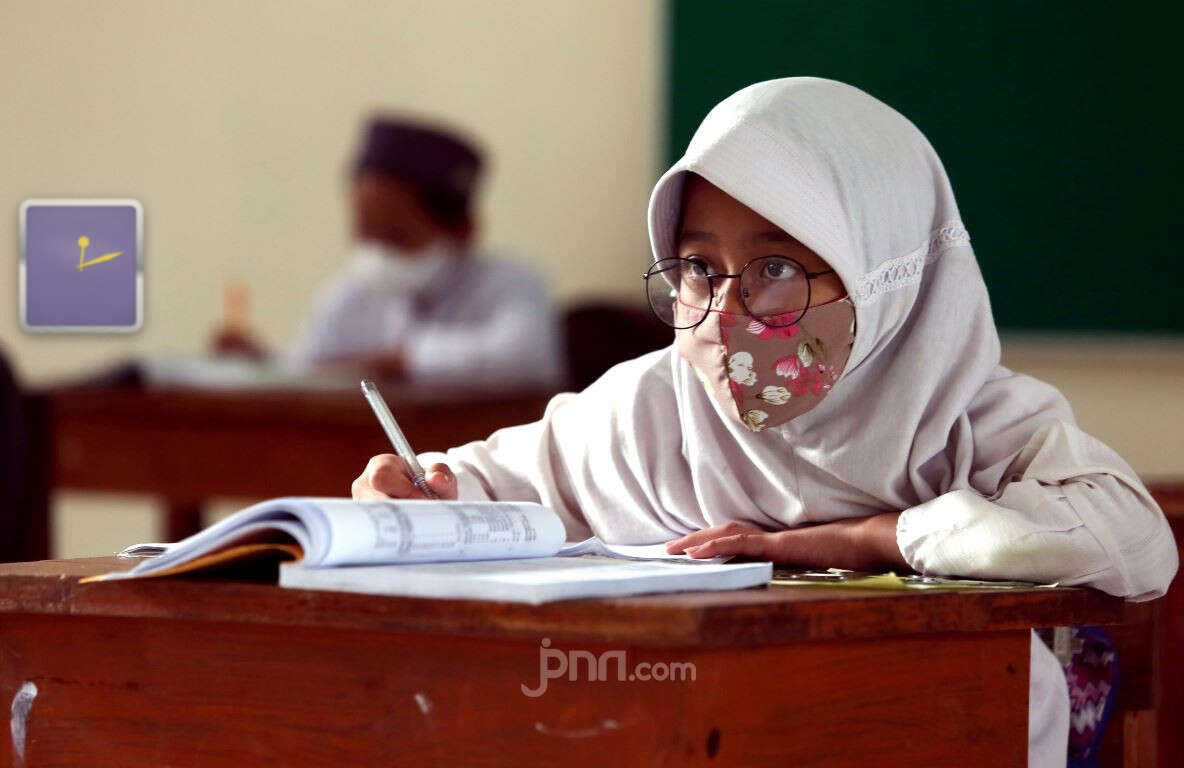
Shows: h=12 m=12
